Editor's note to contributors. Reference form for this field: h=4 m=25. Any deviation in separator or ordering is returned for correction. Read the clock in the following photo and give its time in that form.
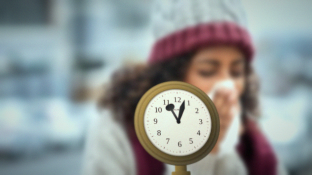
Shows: h=11 m=3
